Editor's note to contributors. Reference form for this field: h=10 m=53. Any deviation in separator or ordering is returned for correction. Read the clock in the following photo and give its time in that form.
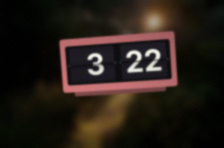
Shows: h=3 m=22
